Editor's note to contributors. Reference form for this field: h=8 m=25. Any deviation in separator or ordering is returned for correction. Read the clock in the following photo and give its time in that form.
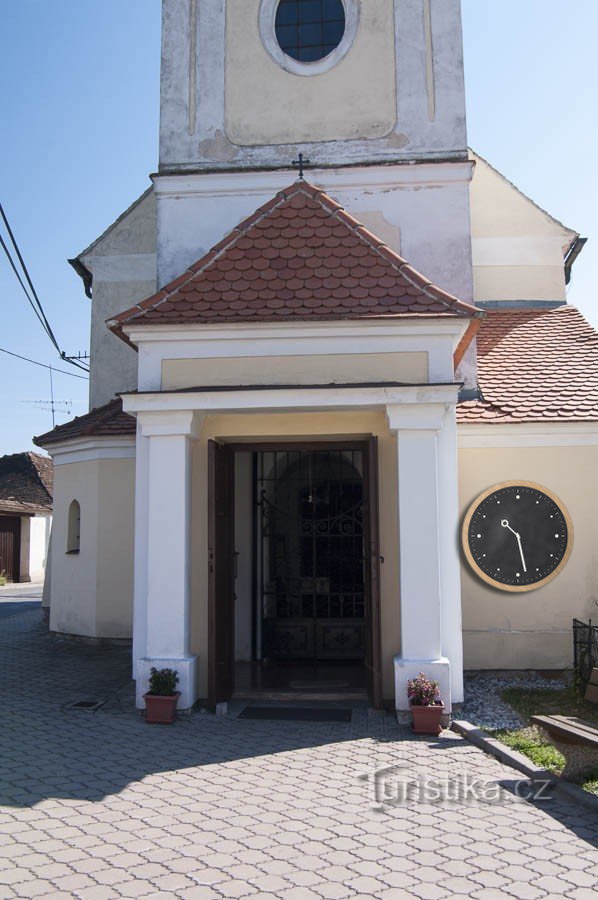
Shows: h=10 m=28
